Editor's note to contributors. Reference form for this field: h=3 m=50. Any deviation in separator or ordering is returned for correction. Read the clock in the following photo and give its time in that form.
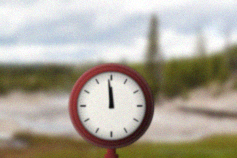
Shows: h=11 m=59
